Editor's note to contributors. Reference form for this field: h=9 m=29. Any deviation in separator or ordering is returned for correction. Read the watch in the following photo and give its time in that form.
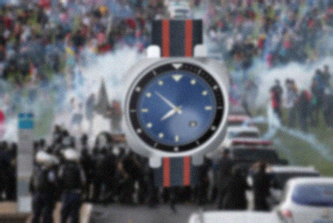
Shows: h=7 m=52
